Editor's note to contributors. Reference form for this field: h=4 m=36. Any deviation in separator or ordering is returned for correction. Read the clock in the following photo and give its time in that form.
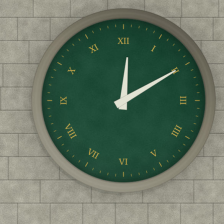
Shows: h=12 m=10
